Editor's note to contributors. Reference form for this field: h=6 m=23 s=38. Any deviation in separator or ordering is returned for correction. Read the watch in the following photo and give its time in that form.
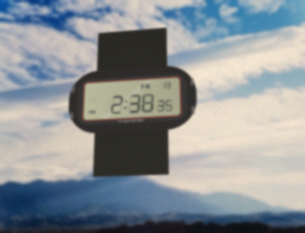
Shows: h=2 m=38 s=35
